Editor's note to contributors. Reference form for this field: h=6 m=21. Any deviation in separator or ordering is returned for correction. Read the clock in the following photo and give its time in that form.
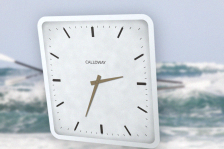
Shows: h=2 m=34
